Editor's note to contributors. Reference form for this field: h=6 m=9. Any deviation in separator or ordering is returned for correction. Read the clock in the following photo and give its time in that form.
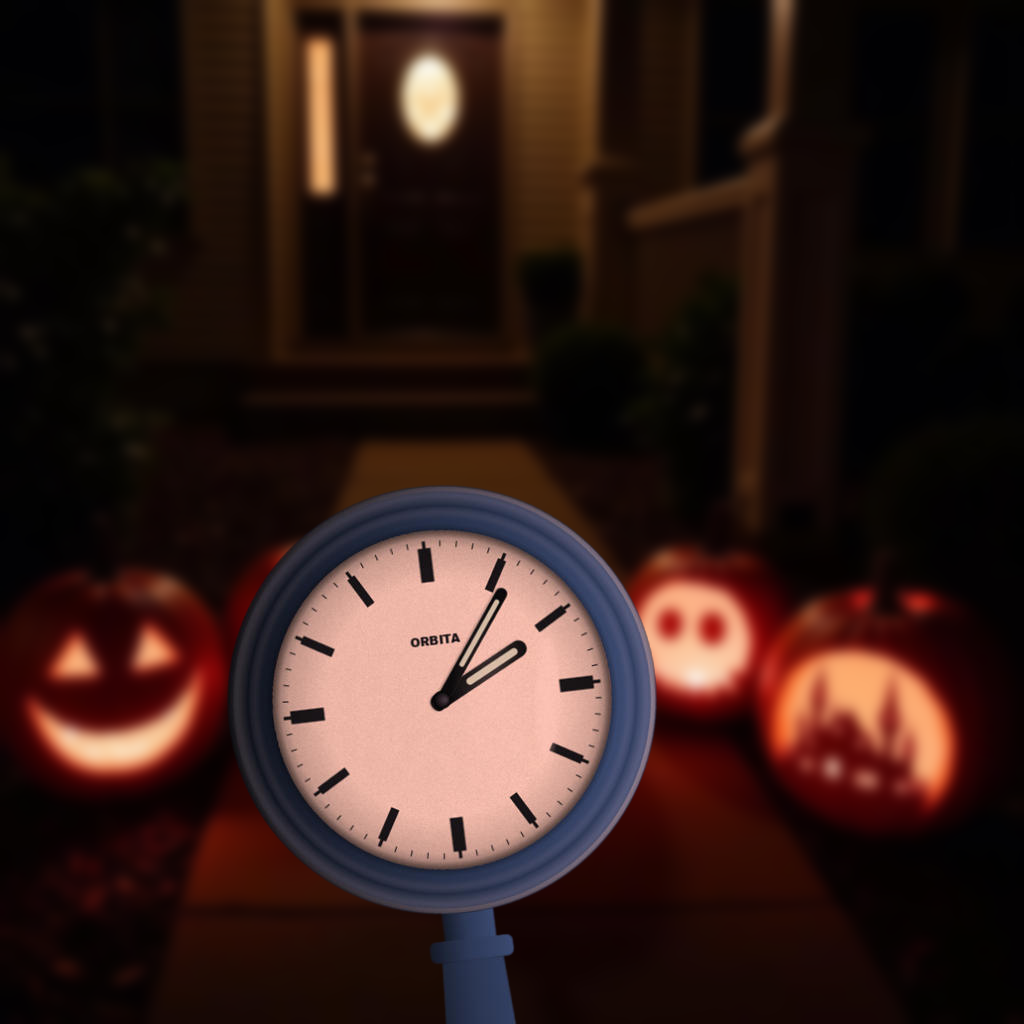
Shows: h=2 m=6
